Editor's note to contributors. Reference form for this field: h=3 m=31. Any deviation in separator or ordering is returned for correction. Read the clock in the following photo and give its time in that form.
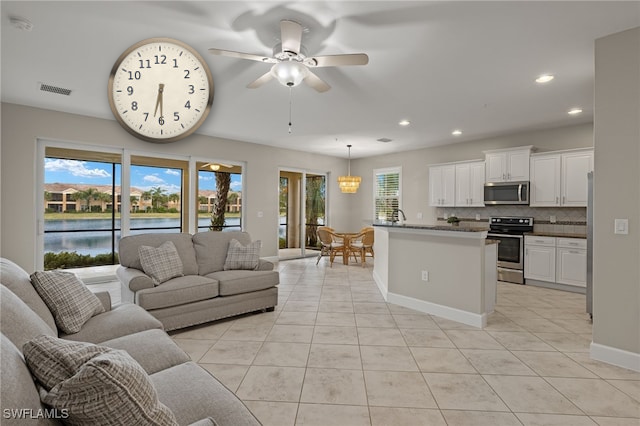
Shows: h=6 m=30
